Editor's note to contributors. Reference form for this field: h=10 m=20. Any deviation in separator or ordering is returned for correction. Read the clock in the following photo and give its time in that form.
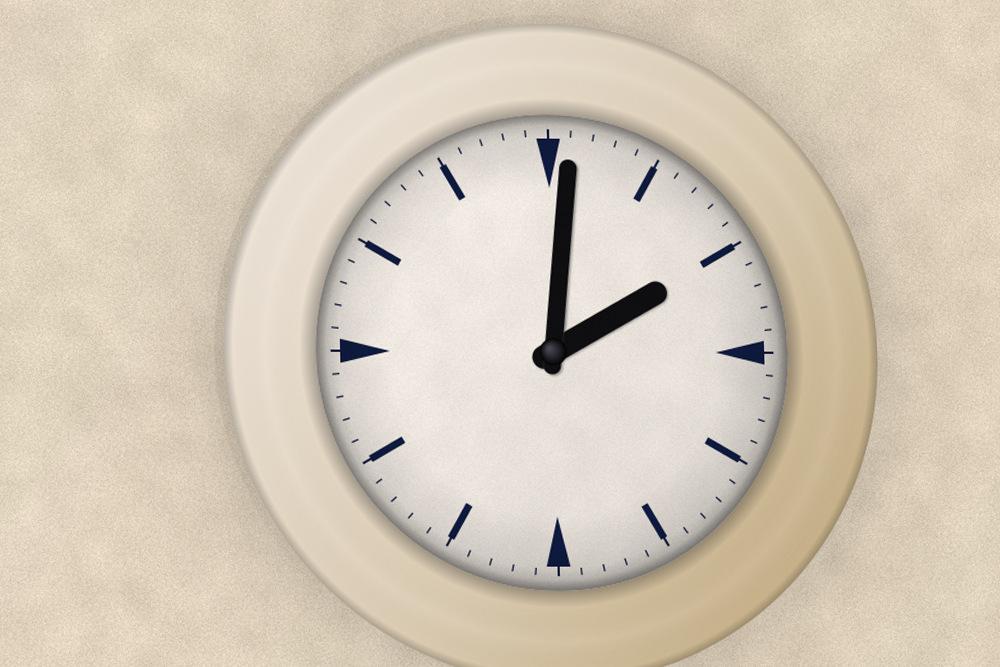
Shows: h=2 m=1
